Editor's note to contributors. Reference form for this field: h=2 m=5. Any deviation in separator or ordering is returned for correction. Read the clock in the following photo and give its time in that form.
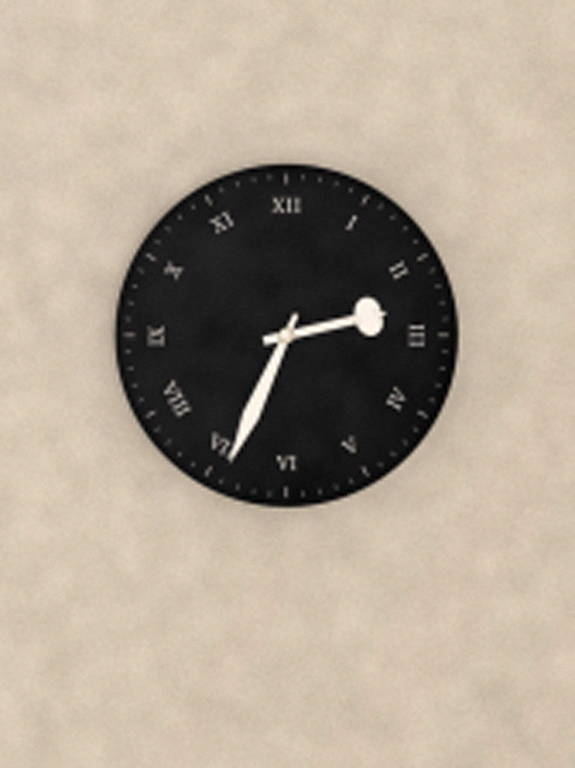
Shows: h=2 m=34
